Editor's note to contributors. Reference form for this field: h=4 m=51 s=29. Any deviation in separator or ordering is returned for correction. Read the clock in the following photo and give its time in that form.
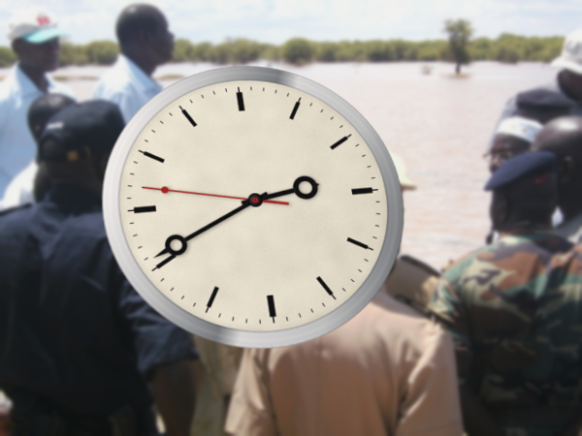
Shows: h=2 m=40 s=47
